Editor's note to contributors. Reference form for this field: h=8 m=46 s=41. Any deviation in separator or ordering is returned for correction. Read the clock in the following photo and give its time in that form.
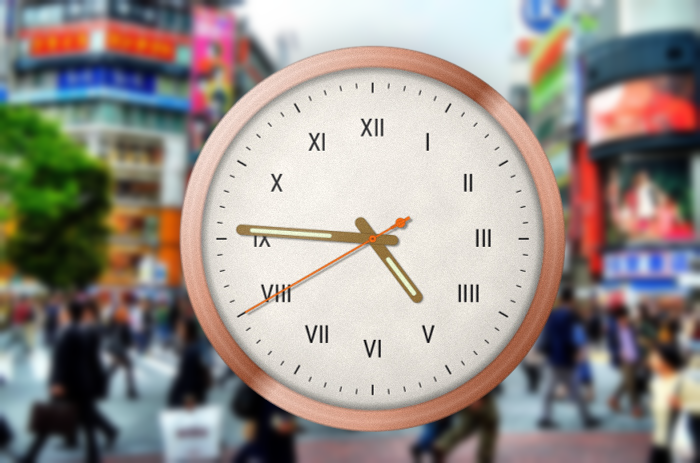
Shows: h=4 m=45 s=40
